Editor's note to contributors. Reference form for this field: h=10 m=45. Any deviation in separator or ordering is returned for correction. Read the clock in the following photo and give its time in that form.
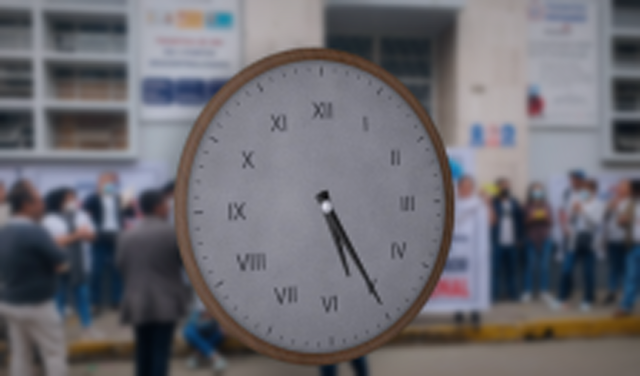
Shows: h=5 m=25
